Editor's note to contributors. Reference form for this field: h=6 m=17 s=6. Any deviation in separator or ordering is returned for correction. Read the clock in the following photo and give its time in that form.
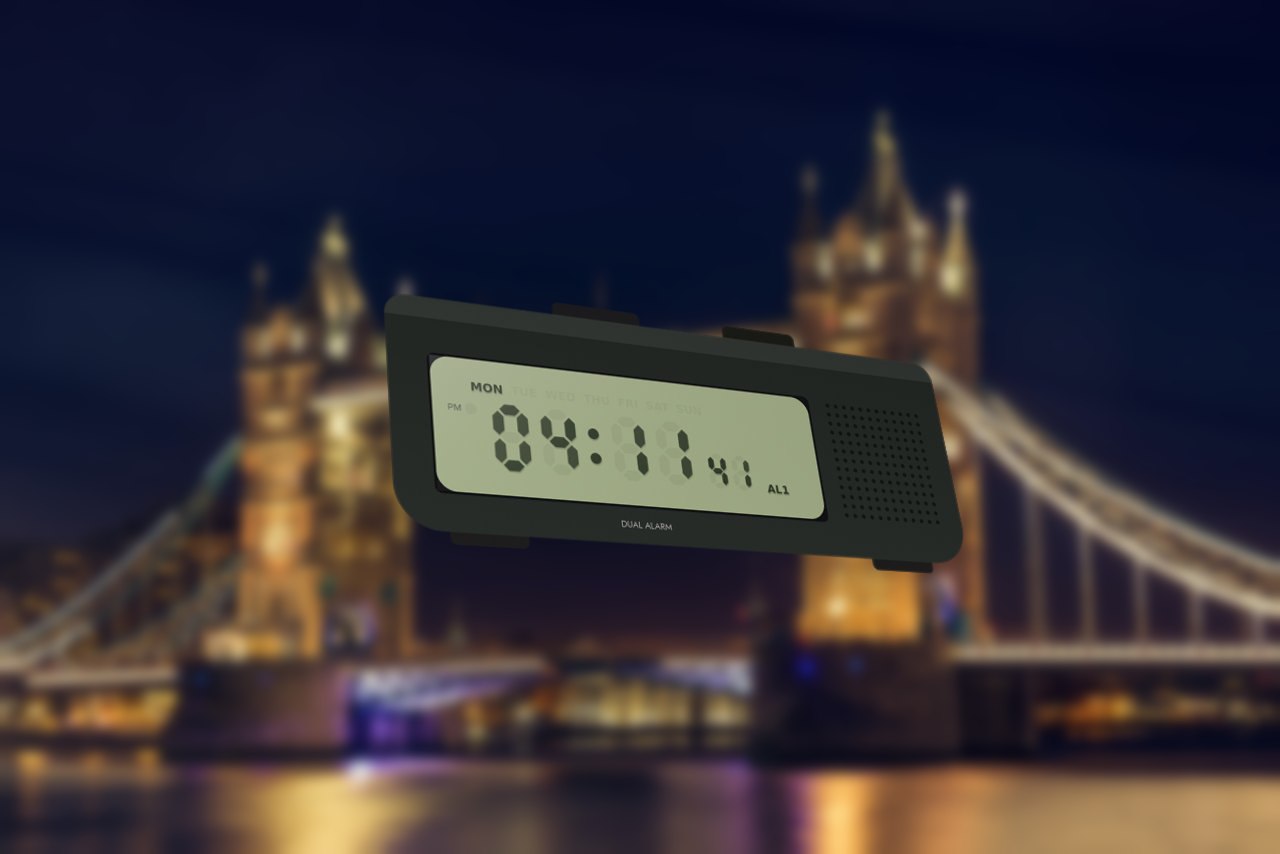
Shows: h=4 m=11 s=41
